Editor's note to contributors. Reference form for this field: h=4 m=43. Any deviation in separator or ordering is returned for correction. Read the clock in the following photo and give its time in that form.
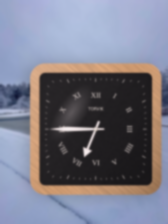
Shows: h=6 m=45
